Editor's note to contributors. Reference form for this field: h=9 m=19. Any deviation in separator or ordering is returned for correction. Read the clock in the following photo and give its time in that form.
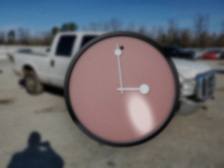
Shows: h=2 m=59
